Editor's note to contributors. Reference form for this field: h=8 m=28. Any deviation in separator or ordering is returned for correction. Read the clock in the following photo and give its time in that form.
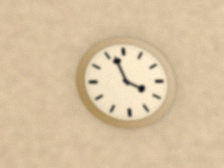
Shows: h=3 m=57
